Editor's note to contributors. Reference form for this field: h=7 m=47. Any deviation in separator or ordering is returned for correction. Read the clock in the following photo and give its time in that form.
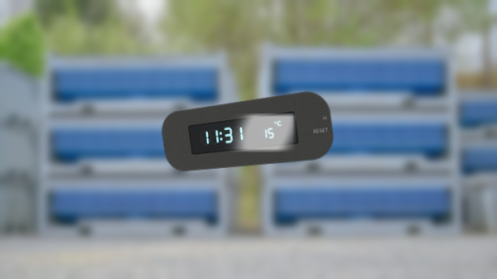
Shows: h=11 m=31
